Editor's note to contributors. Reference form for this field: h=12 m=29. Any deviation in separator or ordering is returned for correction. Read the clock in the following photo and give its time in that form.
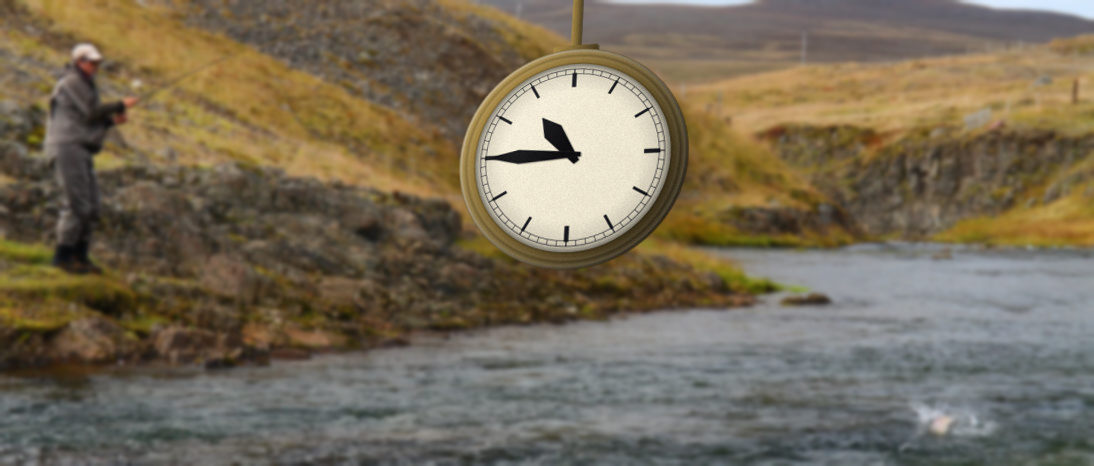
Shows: h=10 m=45
